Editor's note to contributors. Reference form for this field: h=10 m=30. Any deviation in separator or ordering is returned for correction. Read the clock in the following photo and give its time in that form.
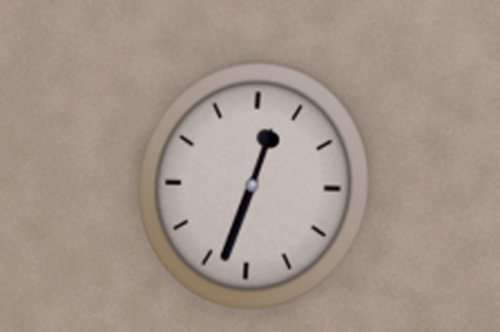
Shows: h=12 m=33
